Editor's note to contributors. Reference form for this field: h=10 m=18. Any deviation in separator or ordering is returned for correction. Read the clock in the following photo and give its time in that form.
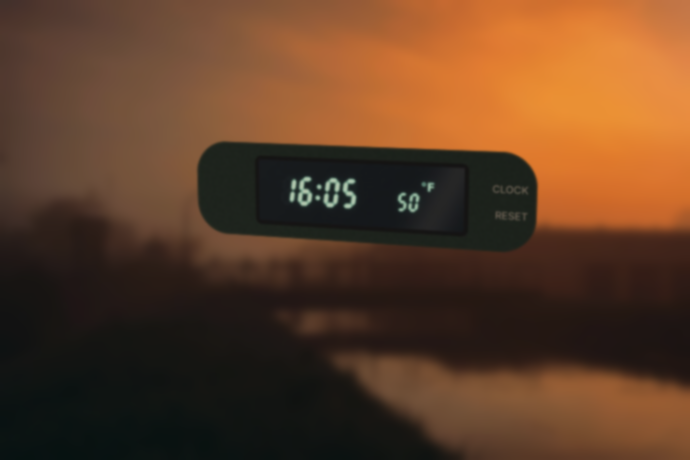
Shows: h=16 m=5
